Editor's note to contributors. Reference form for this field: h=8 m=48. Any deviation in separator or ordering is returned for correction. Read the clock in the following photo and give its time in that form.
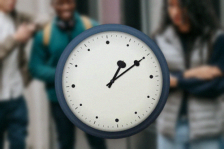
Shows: h=1 m=10
